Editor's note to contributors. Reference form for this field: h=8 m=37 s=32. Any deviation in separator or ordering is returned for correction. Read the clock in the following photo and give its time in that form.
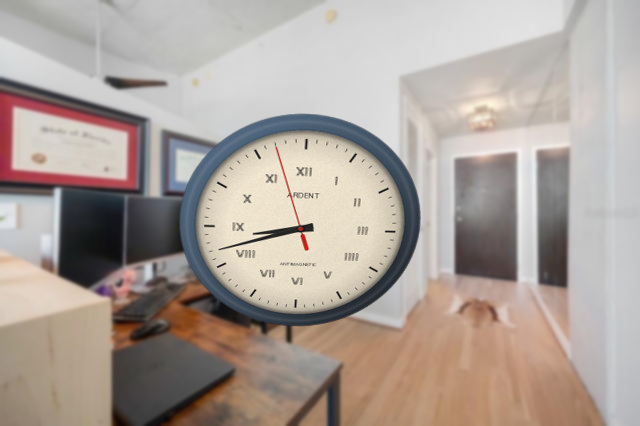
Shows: h=8 m=41 s=57
